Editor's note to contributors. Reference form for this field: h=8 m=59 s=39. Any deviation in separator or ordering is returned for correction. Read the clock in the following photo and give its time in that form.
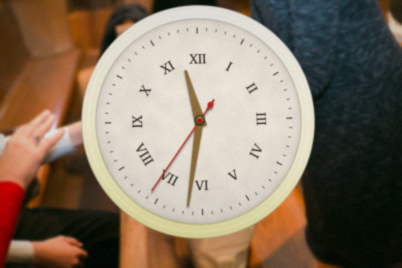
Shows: h=11 m=31 s=36
